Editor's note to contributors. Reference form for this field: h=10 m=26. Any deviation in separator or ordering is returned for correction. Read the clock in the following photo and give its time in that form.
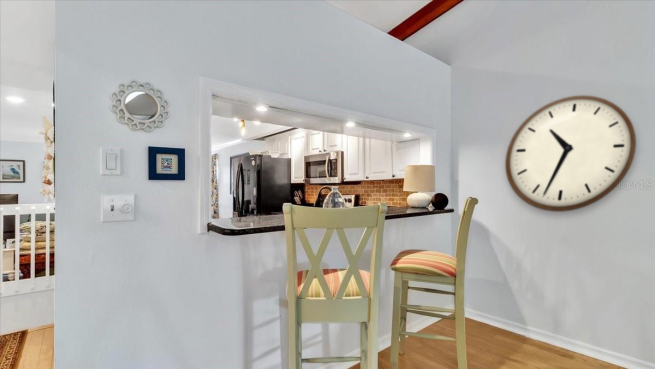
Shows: h=10 m=33
